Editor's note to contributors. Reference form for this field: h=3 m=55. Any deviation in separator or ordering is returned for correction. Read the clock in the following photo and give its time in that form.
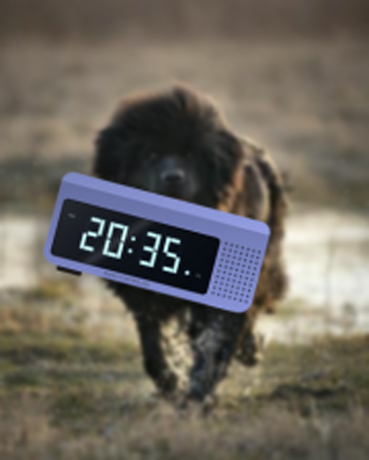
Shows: h=20 m=35
